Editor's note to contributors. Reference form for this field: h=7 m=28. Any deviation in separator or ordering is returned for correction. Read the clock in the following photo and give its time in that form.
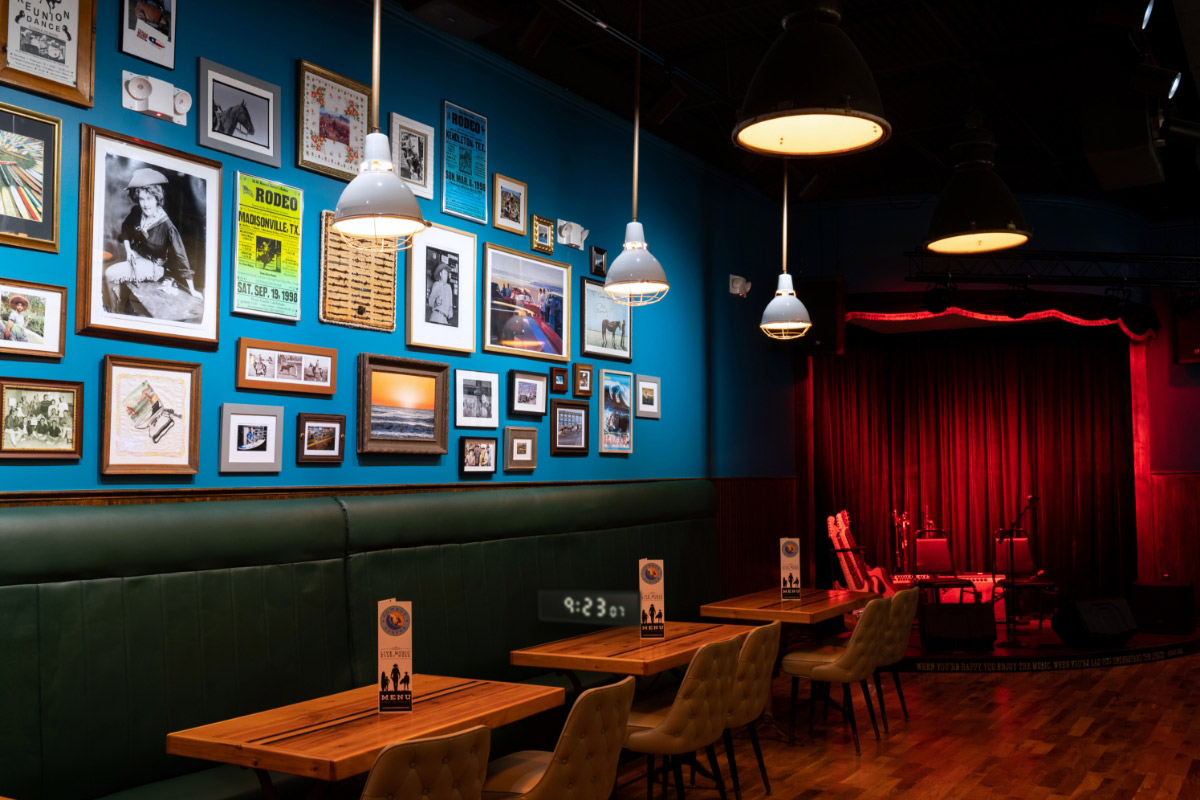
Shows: h=9 m=23
